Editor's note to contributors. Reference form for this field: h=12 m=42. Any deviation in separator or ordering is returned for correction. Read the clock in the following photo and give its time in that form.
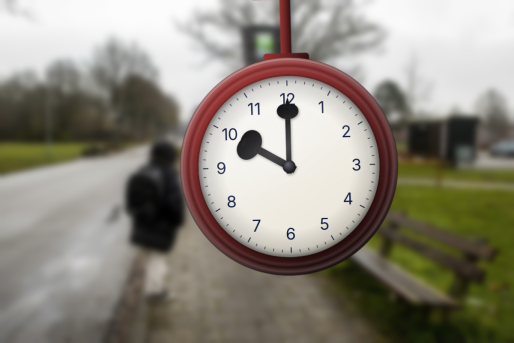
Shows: h=10 m=0
